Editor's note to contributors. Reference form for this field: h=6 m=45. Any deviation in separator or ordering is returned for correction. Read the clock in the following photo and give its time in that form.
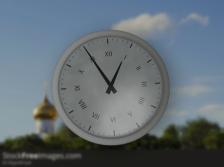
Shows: h=12 m=55
